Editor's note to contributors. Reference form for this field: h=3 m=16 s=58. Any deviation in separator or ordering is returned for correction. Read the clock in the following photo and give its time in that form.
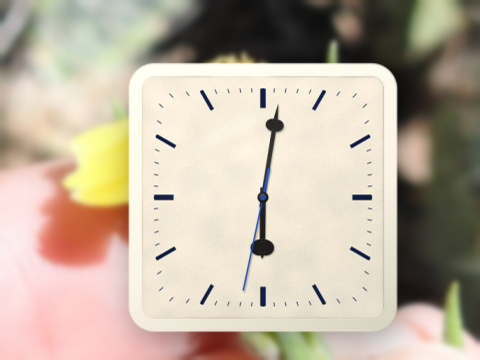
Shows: h=6 m=1 s=32
